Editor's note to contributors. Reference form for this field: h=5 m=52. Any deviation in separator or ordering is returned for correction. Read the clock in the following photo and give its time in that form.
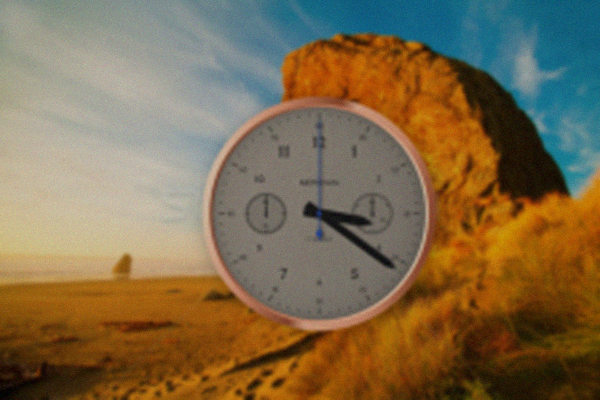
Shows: h=3 m=21
